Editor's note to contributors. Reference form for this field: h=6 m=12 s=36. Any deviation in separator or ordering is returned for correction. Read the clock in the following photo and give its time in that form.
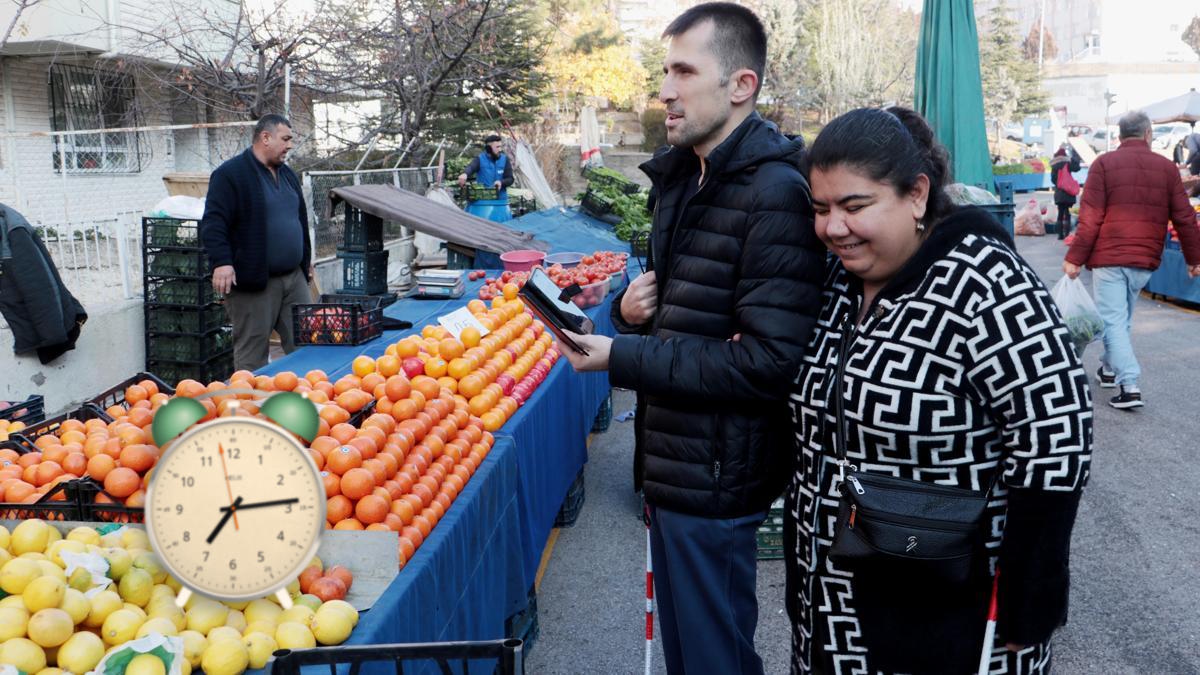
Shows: h=7 m=13 s=58
